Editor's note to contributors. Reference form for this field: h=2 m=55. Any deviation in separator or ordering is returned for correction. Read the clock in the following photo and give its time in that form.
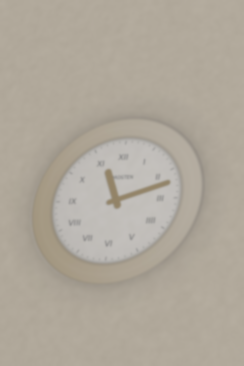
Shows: h=11 m=12
